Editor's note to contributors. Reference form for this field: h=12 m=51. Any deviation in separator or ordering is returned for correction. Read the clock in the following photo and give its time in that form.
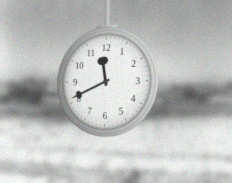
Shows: h=11 m=41
